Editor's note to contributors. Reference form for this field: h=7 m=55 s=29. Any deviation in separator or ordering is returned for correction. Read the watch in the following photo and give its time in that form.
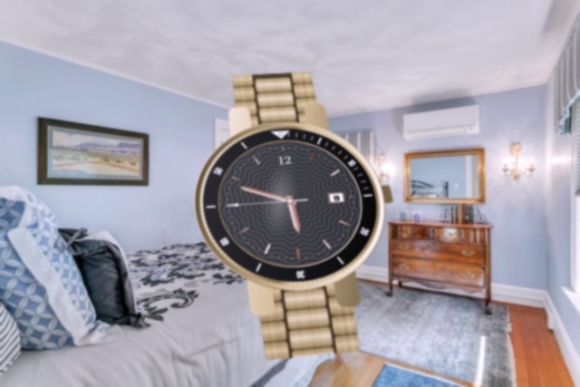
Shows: h=5 m=48 s=45
